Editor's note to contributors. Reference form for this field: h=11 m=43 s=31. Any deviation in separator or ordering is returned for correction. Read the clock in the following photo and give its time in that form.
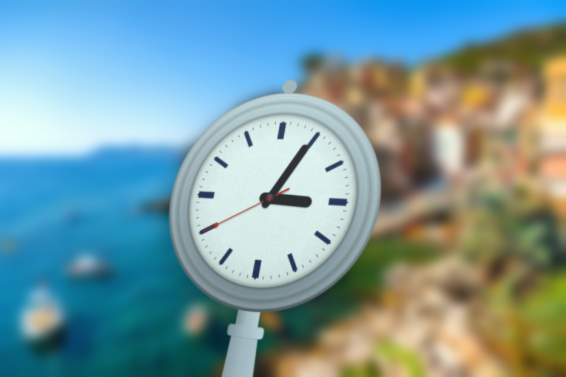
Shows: h=3 m=4 s=40
